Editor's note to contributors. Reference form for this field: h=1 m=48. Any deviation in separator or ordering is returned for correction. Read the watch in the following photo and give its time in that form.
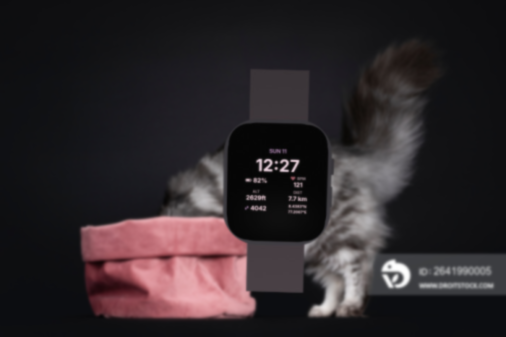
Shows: h=12 m=27
